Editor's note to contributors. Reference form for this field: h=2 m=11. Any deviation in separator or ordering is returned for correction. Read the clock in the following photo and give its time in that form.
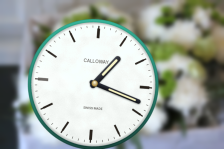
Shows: h=1 m=18
